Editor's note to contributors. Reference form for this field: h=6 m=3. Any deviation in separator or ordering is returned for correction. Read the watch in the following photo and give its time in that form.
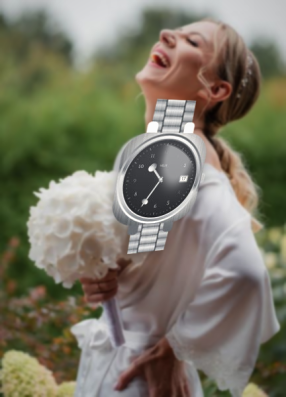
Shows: h=10 m=35
